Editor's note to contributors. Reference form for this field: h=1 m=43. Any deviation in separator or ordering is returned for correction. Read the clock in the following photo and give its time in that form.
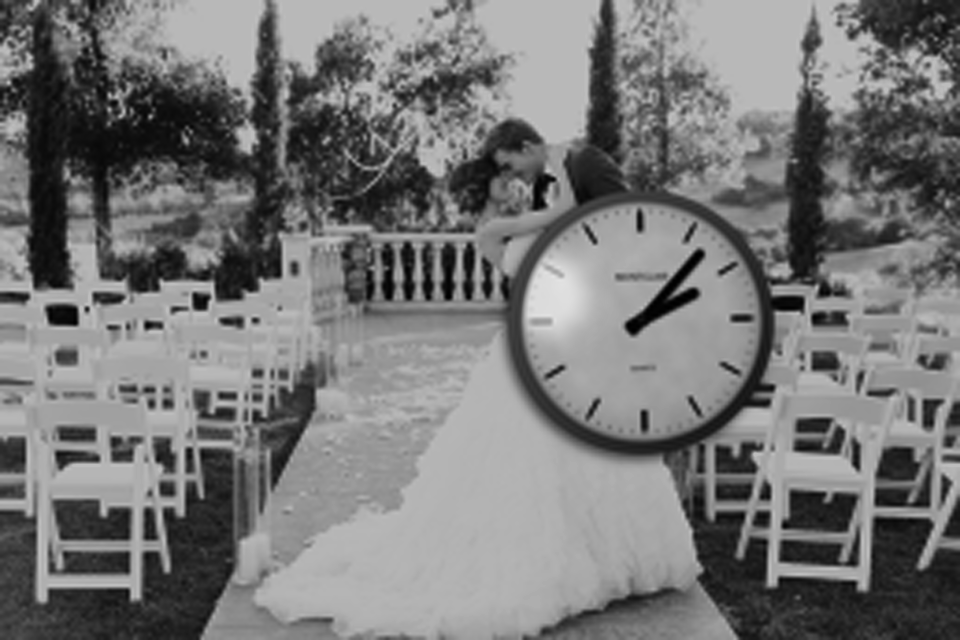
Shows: h=2 m=7
